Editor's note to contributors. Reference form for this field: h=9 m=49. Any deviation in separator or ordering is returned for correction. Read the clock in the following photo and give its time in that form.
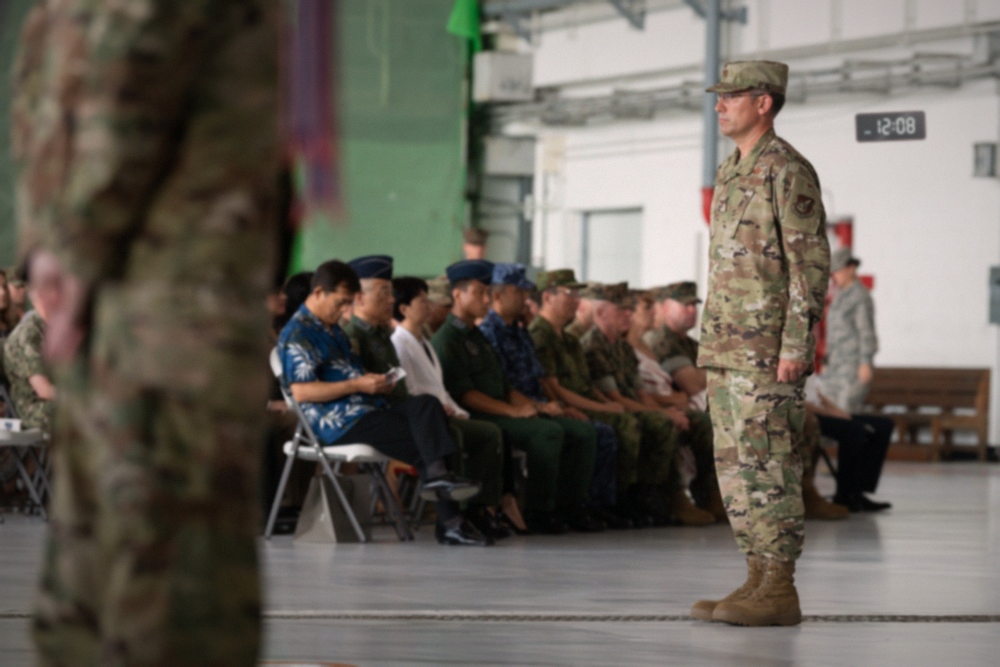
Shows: h=12 m=8
